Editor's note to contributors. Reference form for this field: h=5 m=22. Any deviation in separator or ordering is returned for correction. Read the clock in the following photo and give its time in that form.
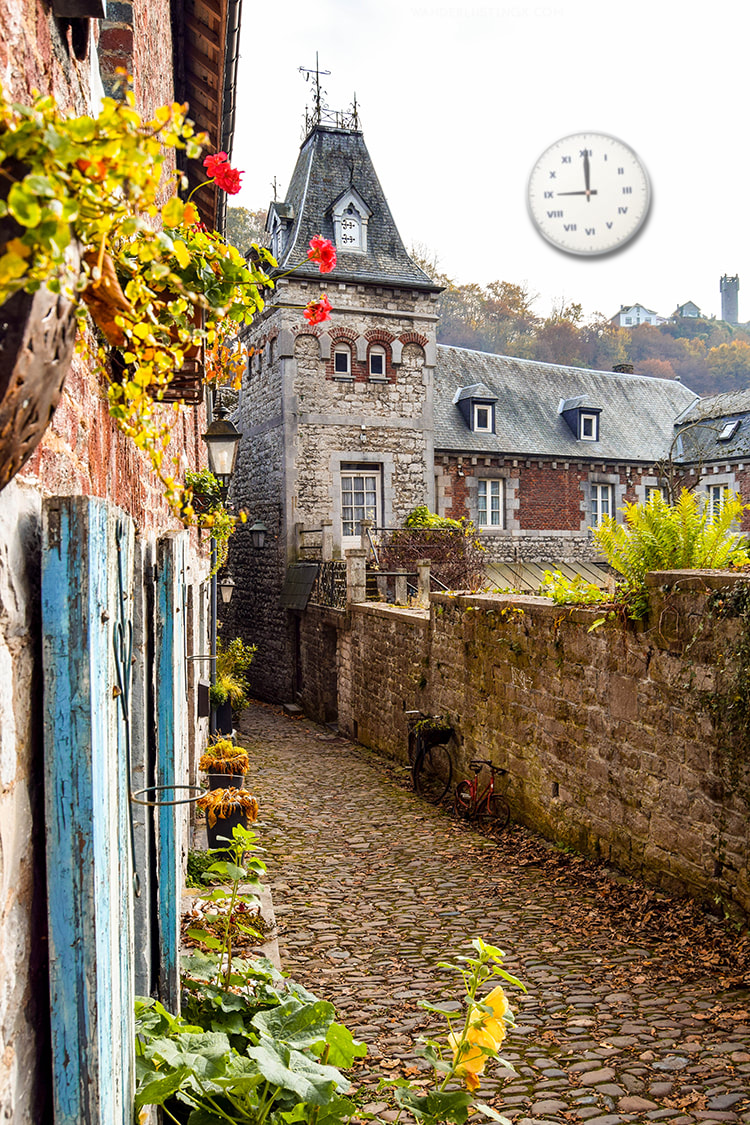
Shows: h=9 m=0
